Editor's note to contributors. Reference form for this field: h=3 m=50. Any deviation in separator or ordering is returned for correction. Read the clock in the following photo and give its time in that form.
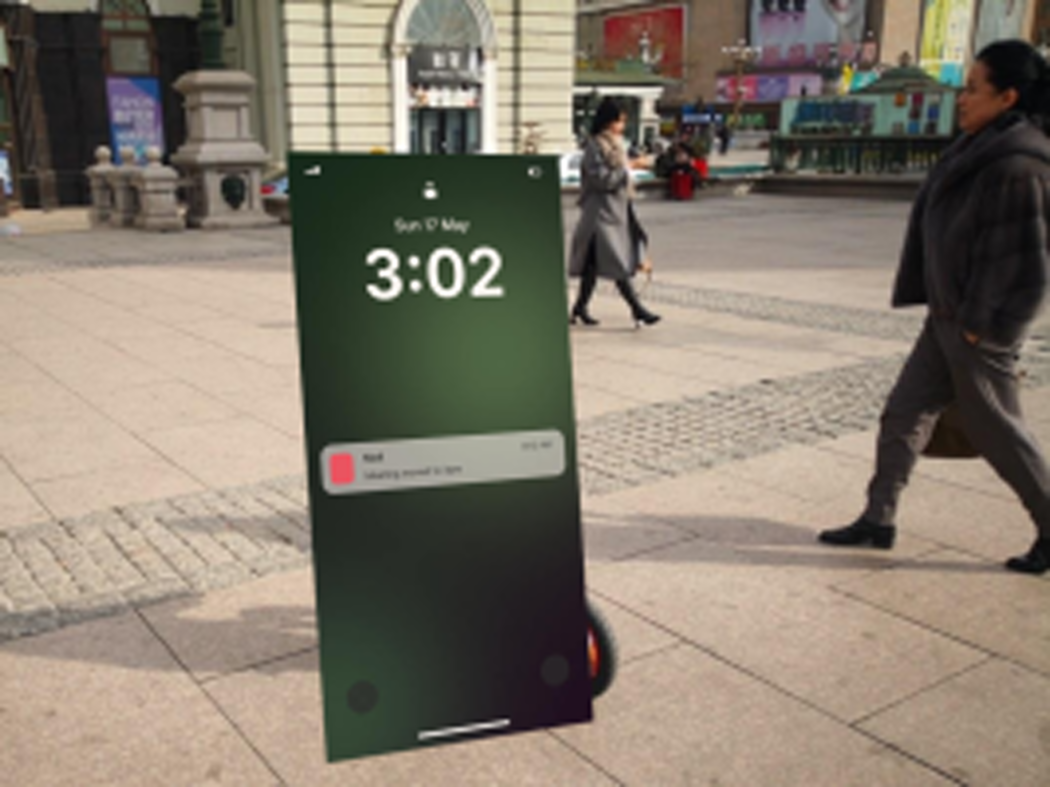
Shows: h=3 m=2
